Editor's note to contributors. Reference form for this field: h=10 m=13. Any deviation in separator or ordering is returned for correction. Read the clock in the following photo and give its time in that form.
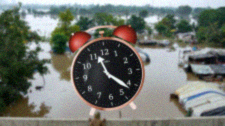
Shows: h=11 m=22
